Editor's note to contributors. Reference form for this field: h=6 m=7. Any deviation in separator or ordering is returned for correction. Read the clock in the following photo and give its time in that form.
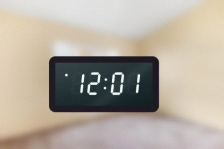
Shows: h=12 m=1
